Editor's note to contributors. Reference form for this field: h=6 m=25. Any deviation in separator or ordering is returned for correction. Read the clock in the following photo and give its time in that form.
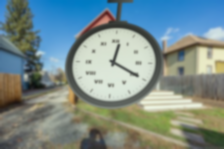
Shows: h=12 m=20
